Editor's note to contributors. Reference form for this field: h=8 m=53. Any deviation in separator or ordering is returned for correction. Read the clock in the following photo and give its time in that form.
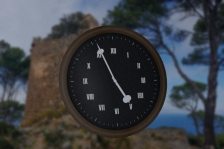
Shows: h=4 m=56
